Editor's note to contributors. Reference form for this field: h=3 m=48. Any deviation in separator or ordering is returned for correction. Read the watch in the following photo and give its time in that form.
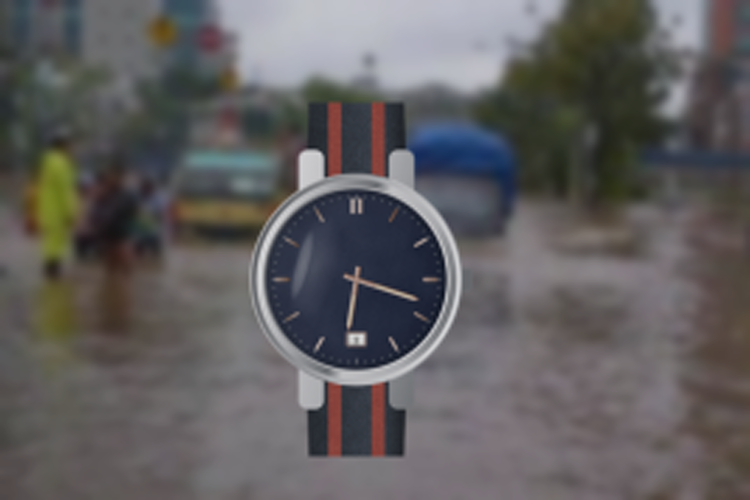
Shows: h=6 m=18
